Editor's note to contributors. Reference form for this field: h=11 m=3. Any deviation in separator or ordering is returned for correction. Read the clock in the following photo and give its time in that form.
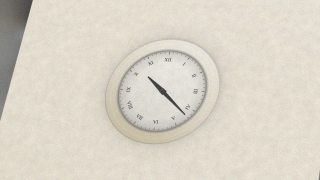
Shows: h=10 m=22
